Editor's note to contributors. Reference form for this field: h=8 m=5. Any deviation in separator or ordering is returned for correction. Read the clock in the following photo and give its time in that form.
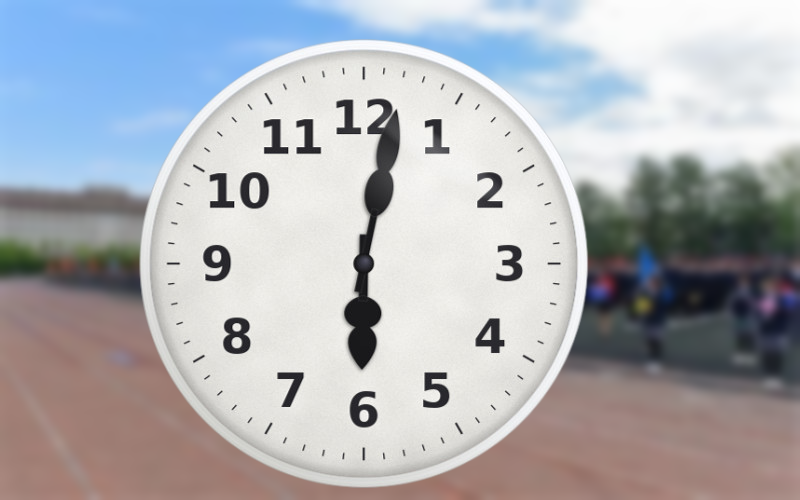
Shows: h=6 m=2
